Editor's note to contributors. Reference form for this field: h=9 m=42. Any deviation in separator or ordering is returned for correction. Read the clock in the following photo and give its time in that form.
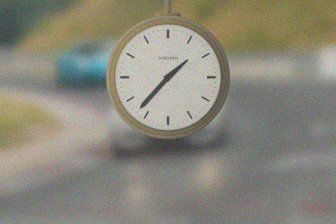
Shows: h=1 m=37
